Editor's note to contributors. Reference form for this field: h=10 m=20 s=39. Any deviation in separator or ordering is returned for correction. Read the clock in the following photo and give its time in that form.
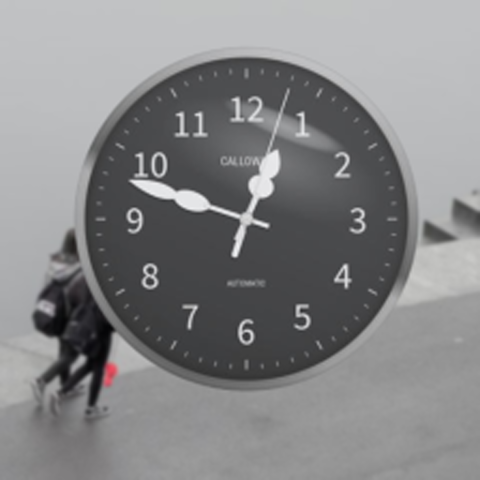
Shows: h=12 m=48 s=3
